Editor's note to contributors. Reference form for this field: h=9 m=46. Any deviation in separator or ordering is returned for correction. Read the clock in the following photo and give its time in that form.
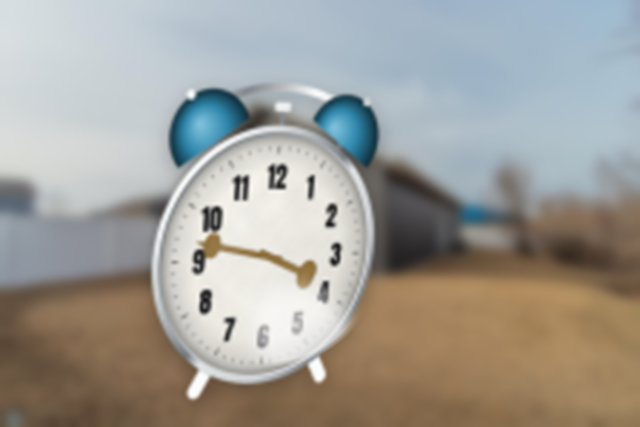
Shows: h=3 m=47
